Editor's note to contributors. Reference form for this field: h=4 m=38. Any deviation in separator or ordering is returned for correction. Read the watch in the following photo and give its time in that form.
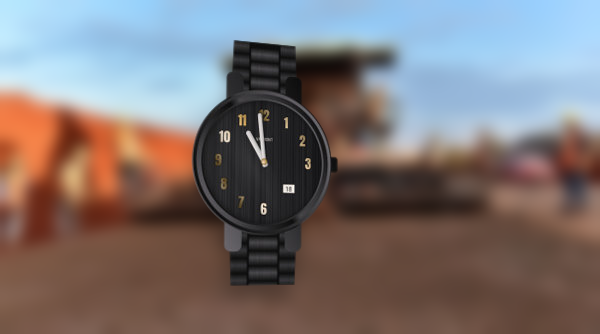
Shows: h=10 m=59
